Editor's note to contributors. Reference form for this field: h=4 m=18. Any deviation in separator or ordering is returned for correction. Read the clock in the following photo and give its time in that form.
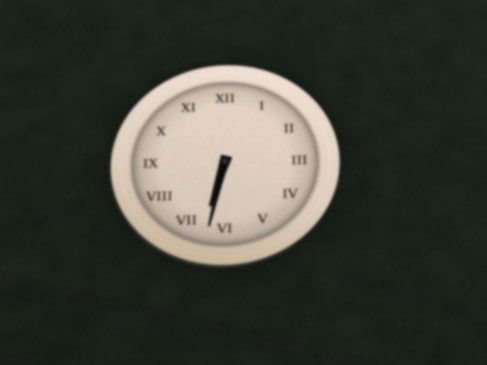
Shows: h=6 m=32
